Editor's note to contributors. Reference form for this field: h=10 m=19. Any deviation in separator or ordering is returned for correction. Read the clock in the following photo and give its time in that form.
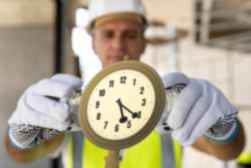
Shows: h=5 m=21
